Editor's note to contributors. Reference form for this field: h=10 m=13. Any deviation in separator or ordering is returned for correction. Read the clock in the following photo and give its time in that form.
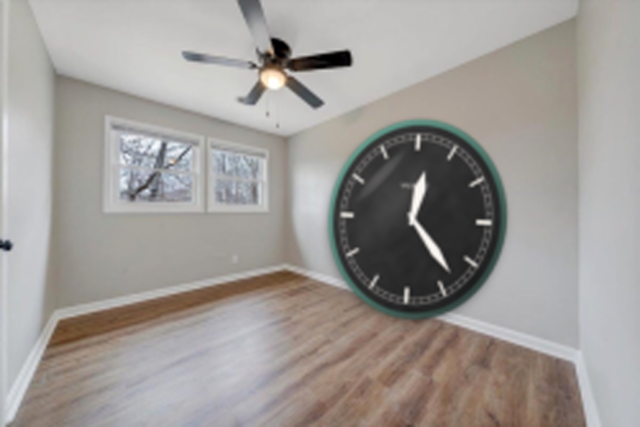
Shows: h=12 m=23
